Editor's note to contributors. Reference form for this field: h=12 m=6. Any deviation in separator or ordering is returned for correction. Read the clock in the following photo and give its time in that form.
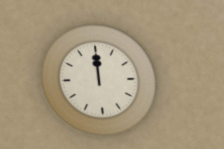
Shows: h=12 m=0
